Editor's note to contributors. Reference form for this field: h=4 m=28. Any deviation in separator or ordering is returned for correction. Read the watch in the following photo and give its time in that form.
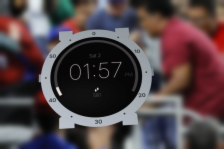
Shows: h=1 m=57
